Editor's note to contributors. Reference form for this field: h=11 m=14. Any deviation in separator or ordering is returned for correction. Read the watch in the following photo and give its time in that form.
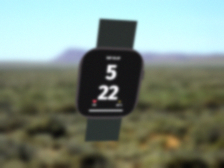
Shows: h=5 m=22
